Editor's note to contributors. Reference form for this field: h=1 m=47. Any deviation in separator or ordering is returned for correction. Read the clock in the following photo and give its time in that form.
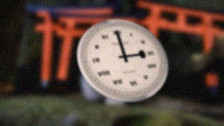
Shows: h=3 m=0
